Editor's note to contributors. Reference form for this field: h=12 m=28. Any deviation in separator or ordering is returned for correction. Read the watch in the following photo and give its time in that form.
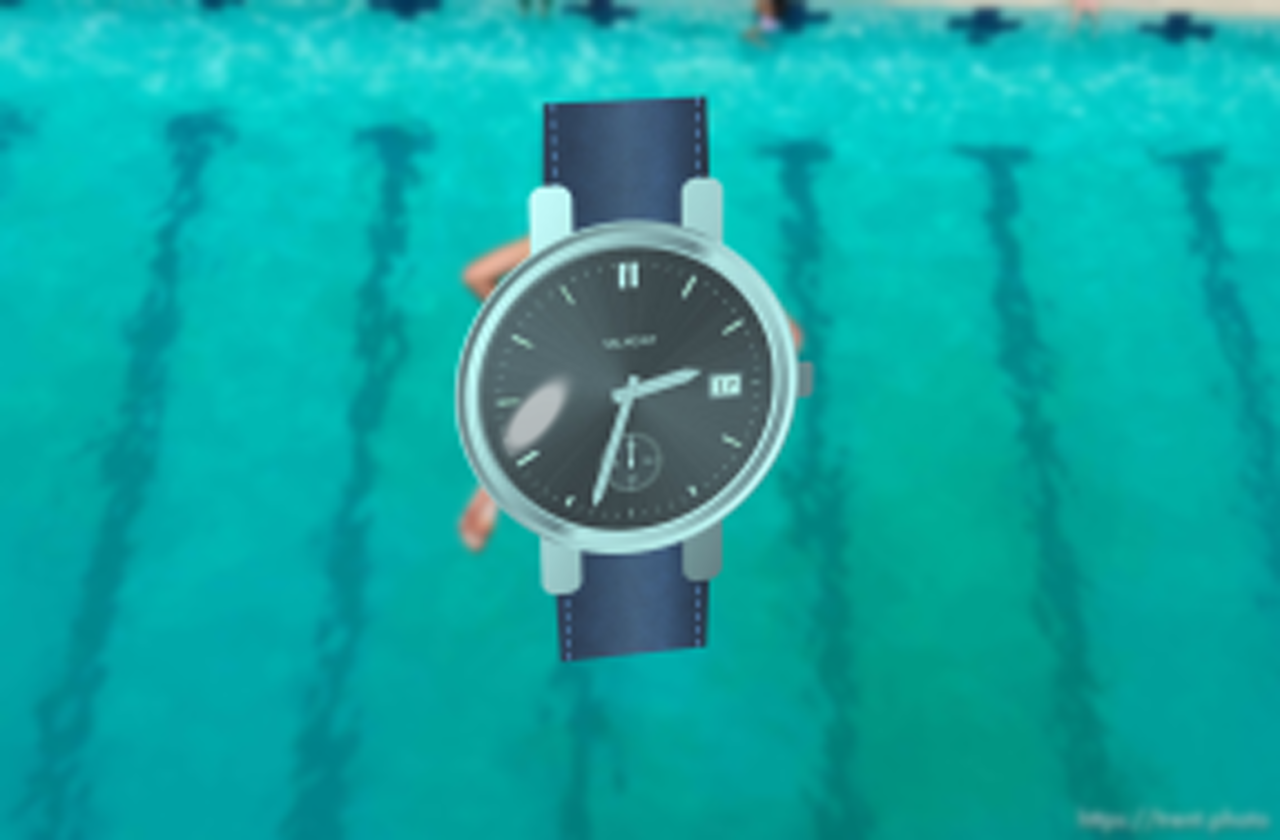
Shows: h=2 m=33
